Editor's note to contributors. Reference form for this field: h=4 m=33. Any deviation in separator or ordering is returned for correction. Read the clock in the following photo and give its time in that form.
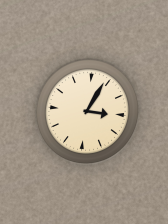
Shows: h=3 m=4
